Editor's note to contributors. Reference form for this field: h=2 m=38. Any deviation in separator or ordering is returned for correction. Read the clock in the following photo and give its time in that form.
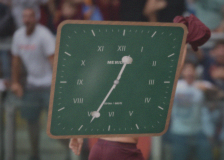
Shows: h=12 m=34
